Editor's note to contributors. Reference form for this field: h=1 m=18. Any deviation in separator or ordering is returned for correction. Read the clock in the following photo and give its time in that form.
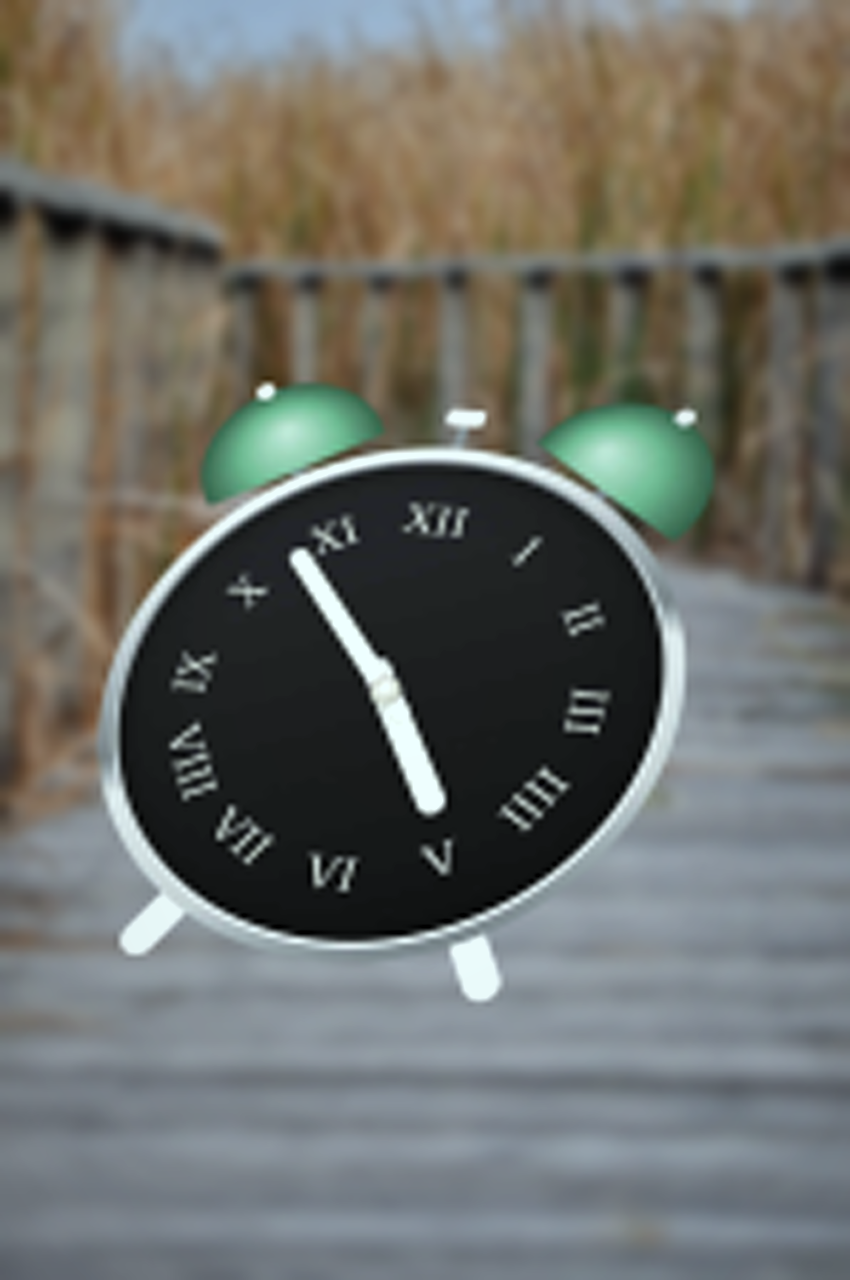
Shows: h=4 m=53
